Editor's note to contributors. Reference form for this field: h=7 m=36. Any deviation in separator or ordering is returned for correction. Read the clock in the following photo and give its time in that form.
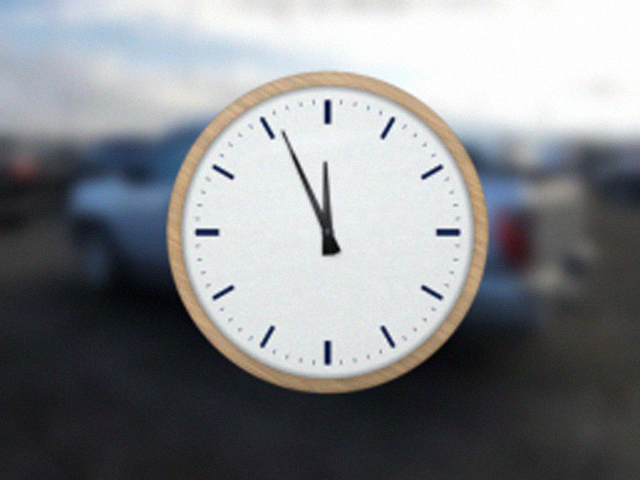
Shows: h=11 m=56
